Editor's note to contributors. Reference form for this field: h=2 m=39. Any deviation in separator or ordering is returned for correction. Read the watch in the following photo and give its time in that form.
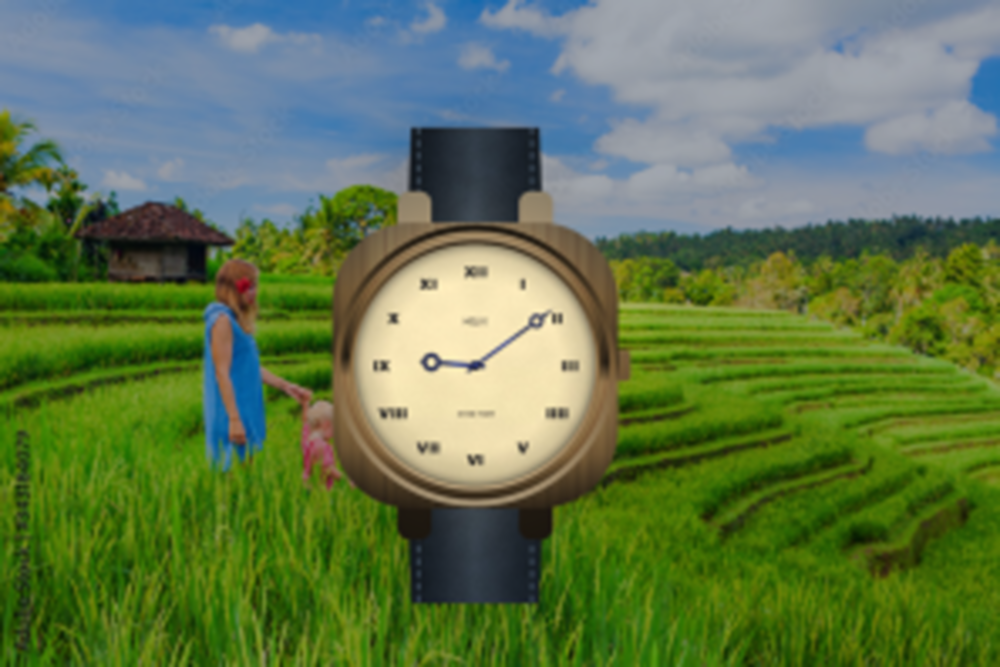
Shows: h=9 m=9
